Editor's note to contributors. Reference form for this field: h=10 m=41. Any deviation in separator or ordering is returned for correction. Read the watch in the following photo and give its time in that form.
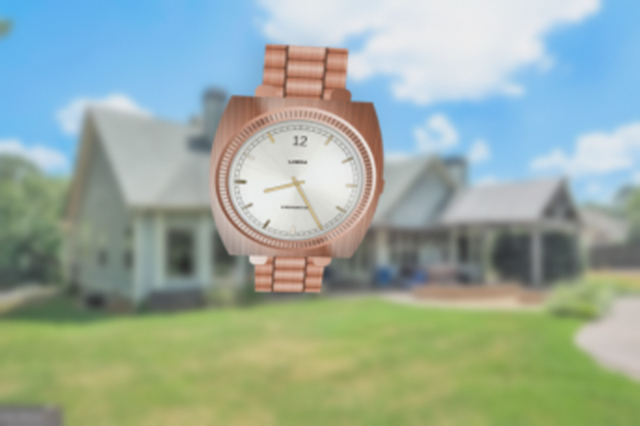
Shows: h=8 m=25
